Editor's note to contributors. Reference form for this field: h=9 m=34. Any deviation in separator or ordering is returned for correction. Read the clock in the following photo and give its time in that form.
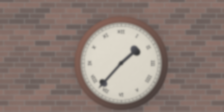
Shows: h=1 m=37
